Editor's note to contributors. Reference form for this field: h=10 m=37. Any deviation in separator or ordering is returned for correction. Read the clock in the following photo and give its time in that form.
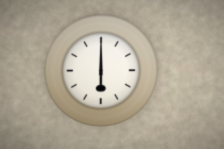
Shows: h=6 m=0
